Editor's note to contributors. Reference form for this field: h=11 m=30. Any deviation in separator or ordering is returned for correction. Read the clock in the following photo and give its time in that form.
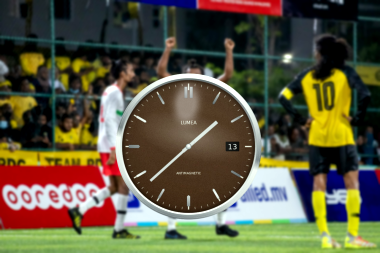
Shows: h=1 m=38
